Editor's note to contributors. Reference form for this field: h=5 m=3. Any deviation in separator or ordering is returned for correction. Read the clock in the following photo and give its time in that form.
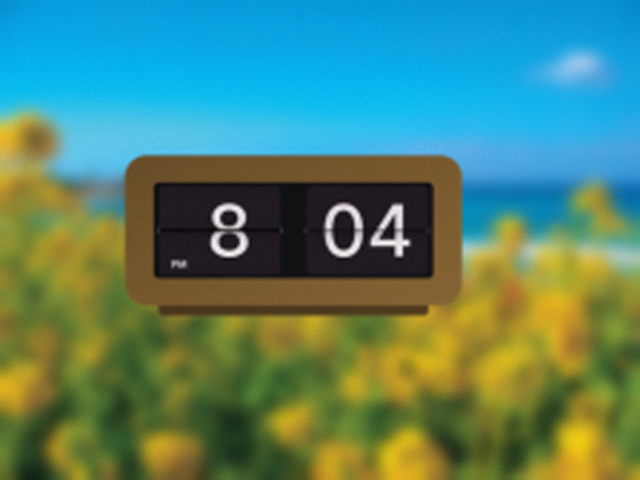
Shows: h=8 m=4
